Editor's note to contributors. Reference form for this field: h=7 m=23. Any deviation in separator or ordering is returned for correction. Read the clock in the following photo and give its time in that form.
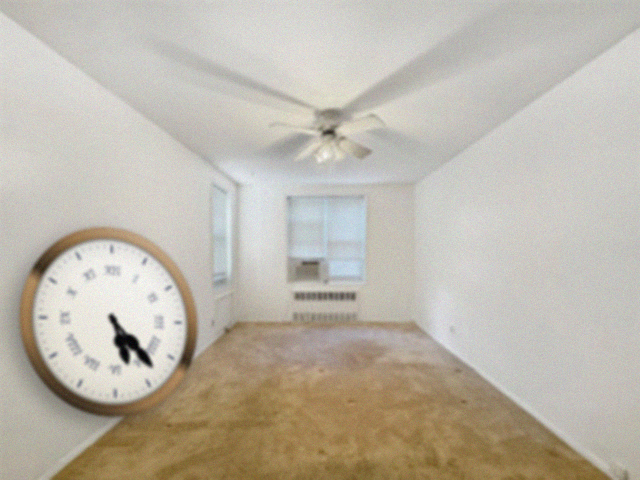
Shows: h=5 m=23
